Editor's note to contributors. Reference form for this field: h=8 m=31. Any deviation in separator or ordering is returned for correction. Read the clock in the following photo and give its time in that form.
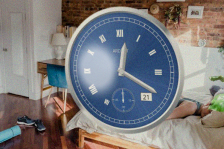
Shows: h=12 m=20
